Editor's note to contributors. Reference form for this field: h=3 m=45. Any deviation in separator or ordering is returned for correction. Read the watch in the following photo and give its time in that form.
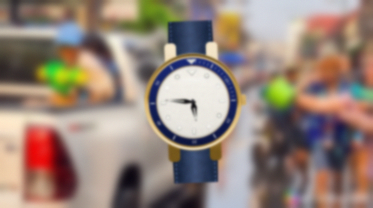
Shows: h=5 m=46
